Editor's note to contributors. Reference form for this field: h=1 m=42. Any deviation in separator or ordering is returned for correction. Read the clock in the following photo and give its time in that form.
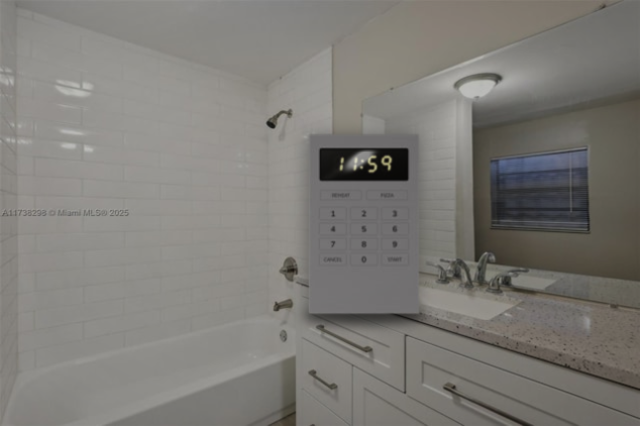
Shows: h=11 m=59
